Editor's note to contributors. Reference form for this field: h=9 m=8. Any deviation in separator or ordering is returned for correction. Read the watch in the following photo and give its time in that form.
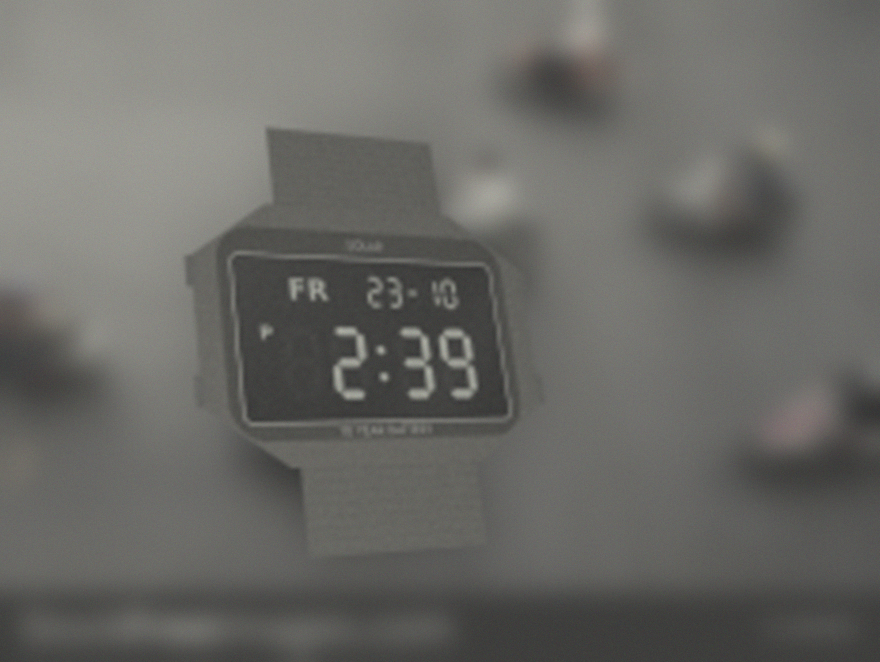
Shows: h=2 m=39
